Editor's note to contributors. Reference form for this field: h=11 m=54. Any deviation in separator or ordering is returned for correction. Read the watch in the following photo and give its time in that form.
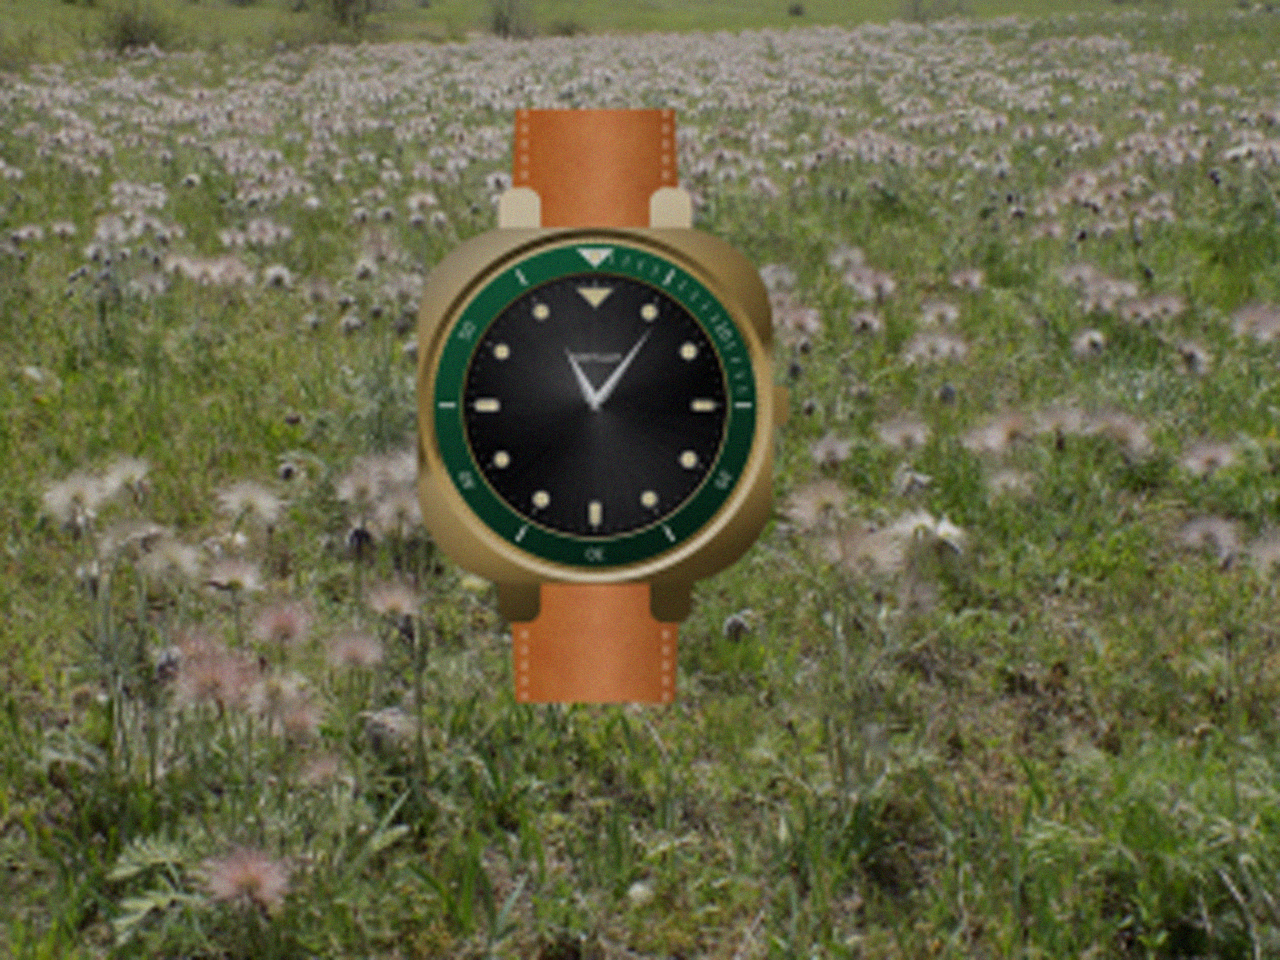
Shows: h=11 m=6
